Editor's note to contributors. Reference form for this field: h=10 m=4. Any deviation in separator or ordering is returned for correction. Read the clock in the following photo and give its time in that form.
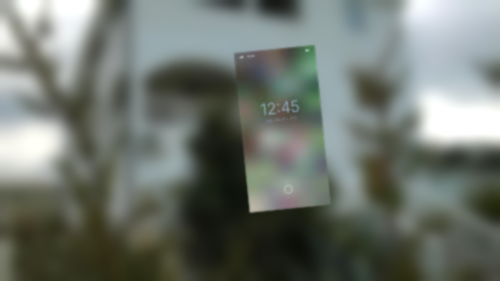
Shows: h=12 m=45
